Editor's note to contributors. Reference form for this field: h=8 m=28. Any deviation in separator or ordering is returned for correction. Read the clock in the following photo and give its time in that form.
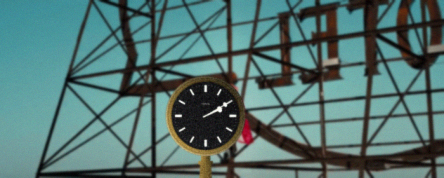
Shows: h=2 m=10
